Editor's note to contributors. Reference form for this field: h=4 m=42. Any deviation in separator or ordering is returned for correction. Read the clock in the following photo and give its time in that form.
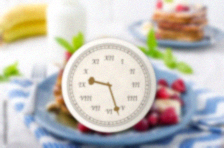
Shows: h=9 m=27
